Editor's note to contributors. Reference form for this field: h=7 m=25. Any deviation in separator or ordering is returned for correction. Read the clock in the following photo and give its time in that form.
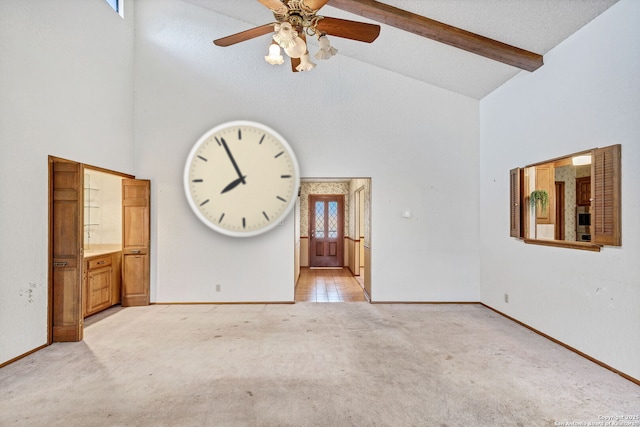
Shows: h=7 m=56
